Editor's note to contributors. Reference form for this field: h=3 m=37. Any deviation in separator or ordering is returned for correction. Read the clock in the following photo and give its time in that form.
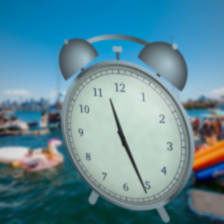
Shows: h=11 m=26
